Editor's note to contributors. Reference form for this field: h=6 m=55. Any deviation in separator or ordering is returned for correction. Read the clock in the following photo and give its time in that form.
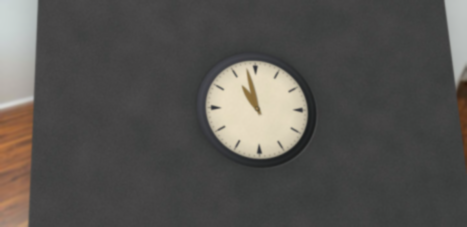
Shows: h=10 m=58
